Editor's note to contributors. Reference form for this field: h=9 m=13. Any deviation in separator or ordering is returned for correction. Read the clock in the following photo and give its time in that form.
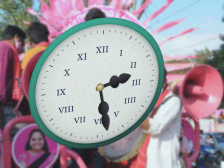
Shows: h=2 m=28
